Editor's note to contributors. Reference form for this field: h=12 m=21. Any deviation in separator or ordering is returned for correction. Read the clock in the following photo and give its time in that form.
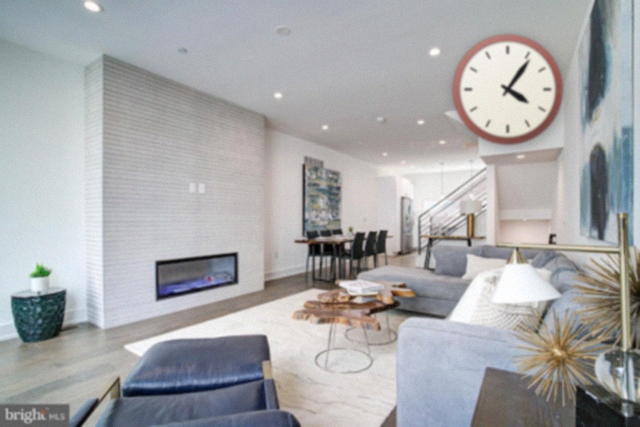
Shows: h=4 m=6
